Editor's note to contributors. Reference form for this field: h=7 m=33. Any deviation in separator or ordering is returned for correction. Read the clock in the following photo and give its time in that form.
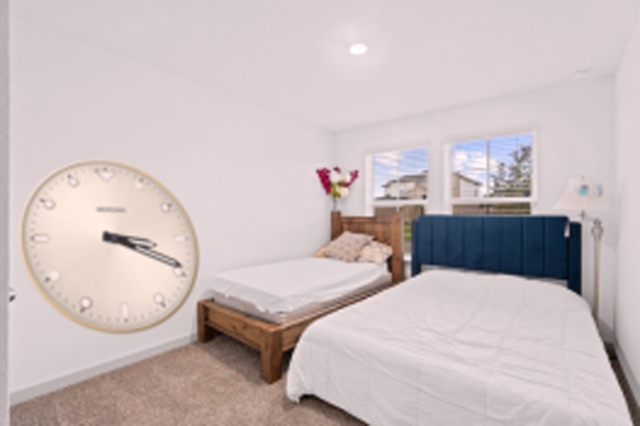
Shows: h=3 m=19
